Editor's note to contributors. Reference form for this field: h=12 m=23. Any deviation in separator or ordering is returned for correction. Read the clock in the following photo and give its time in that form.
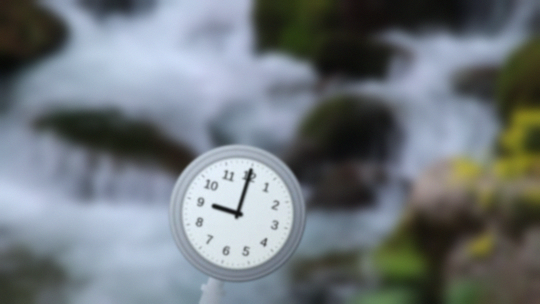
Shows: h=9 m=0
